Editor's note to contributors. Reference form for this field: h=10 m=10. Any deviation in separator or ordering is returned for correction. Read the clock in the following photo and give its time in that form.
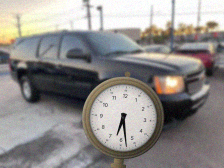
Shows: h=6 m=28
